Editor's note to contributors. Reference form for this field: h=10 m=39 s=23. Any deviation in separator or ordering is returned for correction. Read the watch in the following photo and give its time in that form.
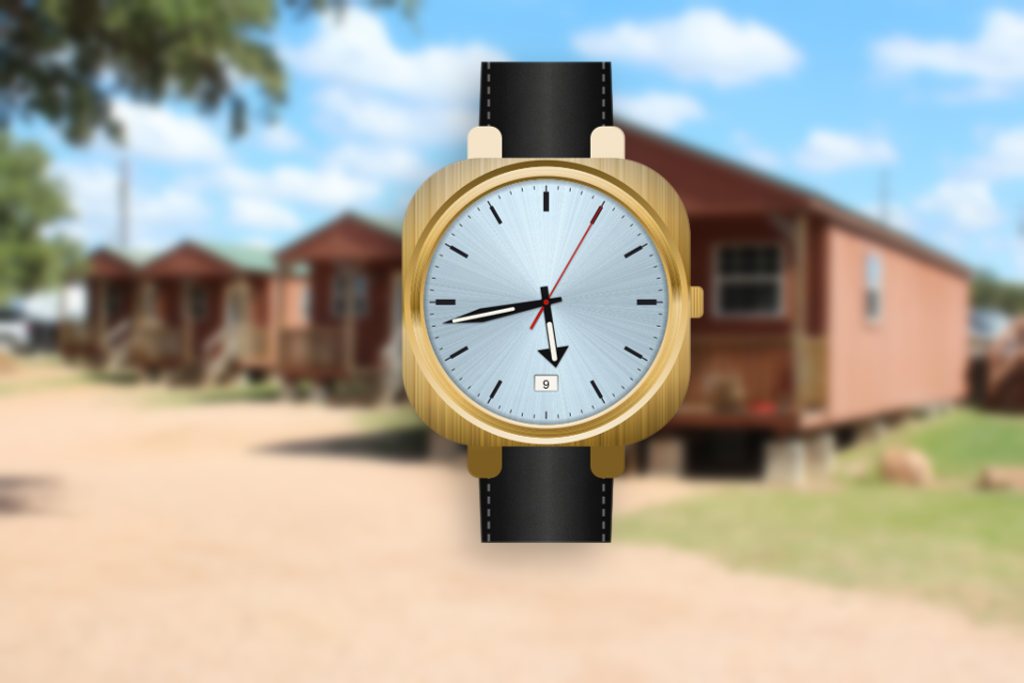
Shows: h=5 m=43 s=5
